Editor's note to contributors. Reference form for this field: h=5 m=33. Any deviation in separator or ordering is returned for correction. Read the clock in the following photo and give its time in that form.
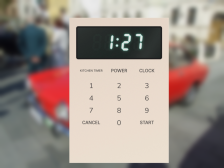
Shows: h=1 m=27
